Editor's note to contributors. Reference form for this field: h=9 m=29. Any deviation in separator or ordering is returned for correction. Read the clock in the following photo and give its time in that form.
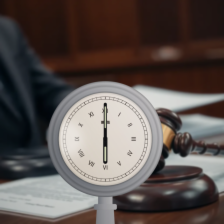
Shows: h=6 m=0
